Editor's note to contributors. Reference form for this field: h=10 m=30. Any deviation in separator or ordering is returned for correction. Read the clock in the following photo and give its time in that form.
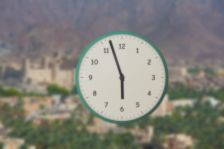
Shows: h=5 m=57
